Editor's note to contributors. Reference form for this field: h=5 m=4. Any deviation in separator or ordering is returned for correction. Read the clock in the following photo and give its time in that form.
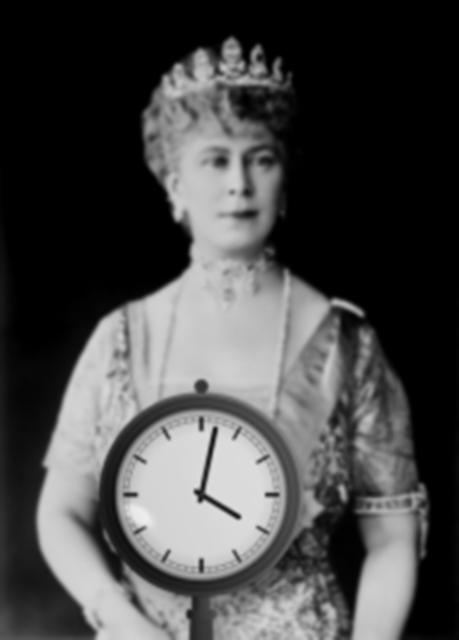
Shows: h=4 m=2
